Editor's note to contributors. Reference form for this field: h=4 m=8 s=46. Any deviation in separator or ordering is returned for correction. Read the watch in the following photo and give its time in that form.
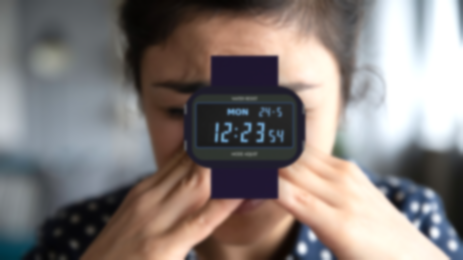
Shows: h=12 m=23 s=54
